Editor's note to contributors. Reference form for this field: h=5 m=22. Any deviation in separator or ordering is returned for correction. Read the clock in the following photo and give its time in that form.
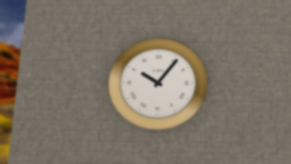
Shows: h=10 m=6
